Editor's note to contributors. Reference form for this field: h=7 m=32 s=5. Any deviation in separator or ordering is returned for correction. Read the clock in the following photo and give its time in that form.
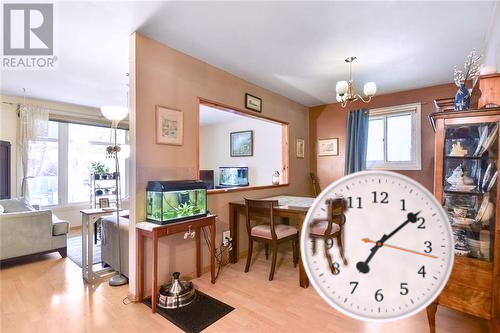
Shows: h=7 m=8 s=17
